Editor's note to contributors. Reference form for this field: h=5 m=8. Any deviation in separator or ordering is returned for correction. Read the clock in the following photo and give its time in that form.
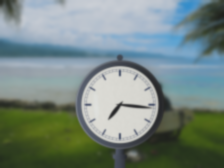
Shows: h=7 m=16
